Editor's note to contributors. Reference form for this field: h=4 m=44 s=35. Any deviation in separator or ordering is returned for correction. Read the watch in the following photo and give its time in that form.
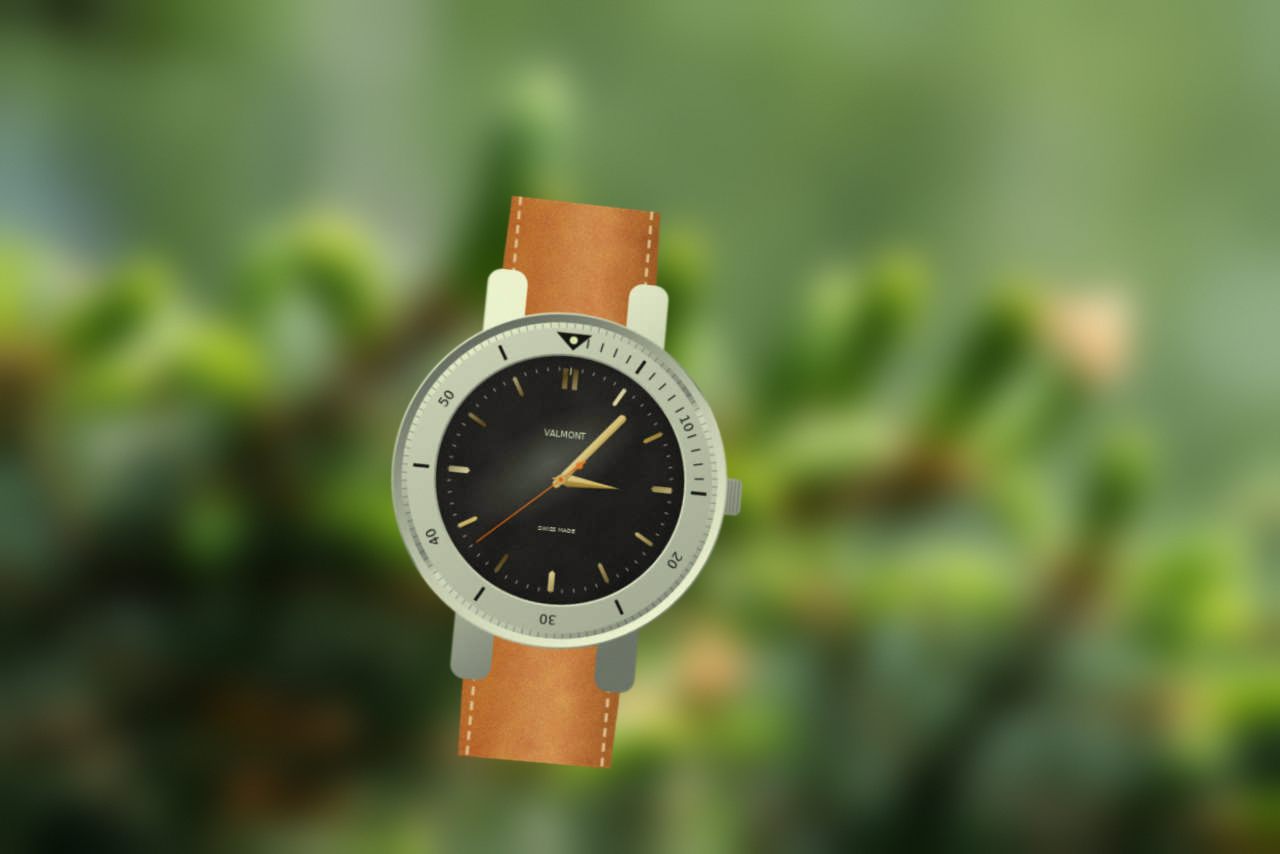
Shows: h=3 m=6 s=38
